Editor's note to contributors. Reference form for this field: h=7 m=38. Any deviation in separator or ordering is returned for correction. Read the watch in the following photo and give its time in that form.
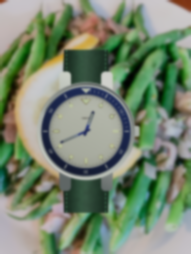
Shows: h=12 m=41
